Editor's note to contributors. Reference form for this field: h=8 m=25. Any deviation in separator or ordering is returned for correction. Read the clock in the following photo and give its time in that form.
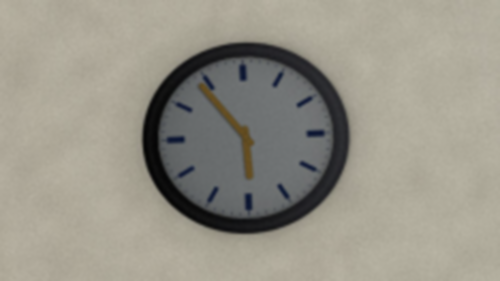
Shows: h=5 m=54
